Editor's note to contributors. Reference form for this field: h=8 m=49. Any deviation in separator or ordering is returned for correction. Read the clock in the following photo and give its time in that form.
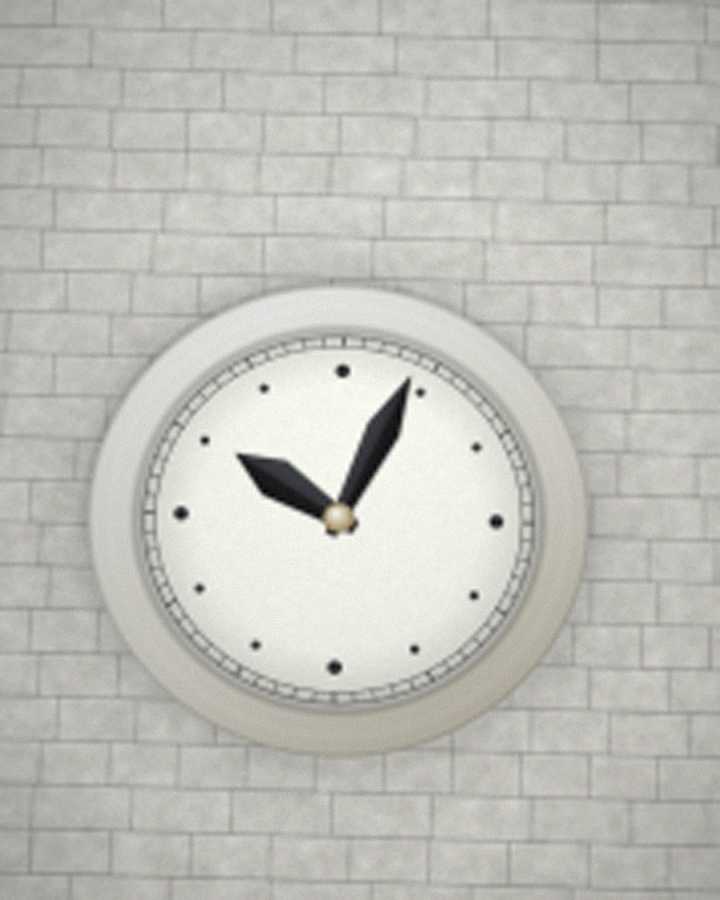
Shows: h=10 m=4
